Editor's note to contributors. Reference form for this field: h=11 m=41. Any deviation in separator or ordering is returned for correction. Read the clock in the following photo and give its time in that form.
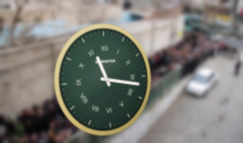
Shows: h=11 m=17
